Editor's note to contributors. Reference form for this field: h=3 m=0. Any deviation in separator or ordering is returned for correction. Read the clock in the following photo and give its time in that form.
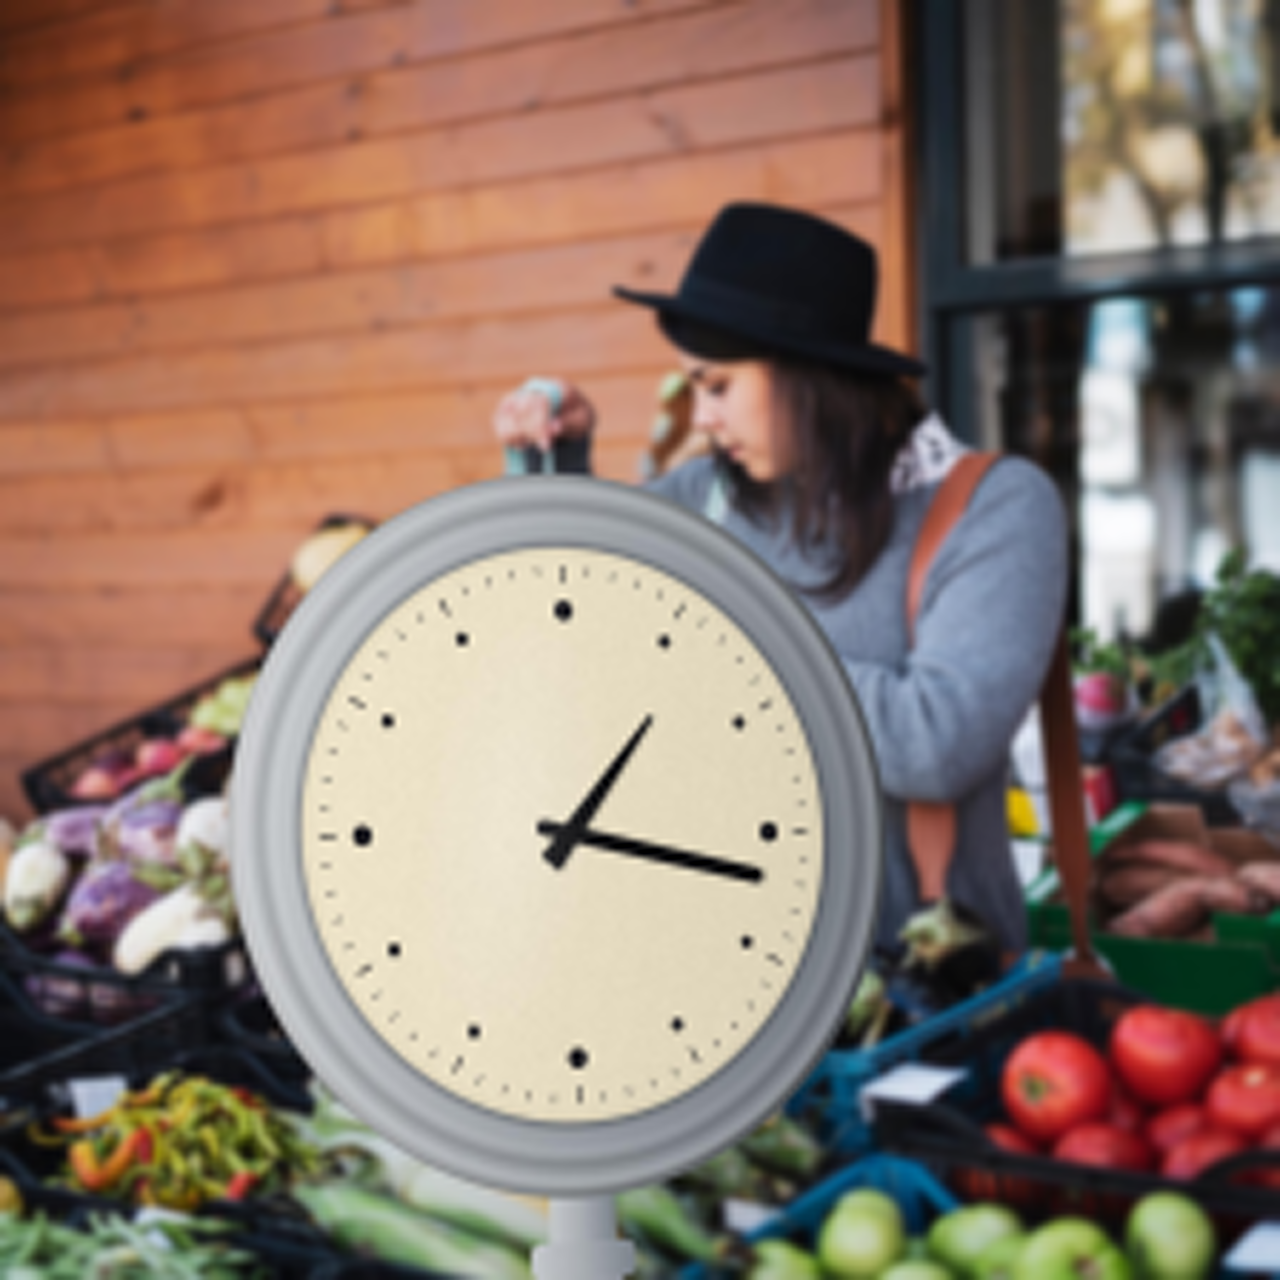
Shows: h=1 m=17
